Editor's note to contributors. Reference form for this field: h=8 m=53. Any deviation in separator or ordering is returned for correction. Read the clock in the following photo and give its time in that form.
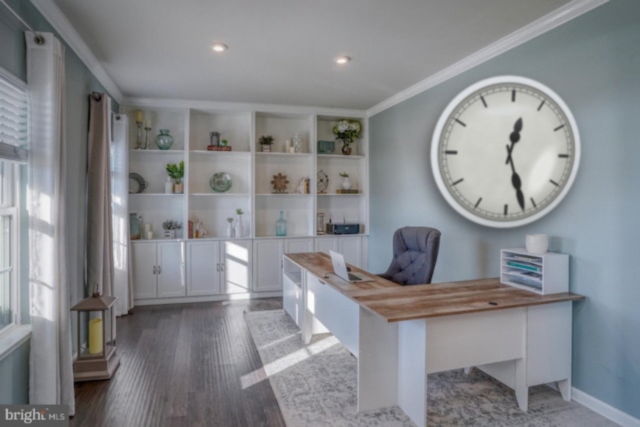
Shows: h=12 m=27
